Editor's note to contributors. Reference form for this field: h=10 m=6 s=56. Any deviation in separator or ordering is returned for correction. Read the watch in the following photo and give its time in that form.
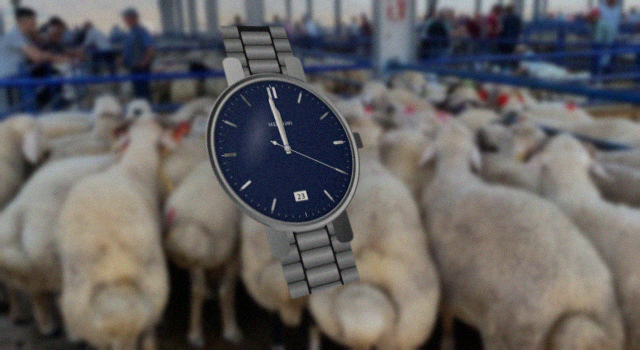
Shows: h=11 m=59 s=20
